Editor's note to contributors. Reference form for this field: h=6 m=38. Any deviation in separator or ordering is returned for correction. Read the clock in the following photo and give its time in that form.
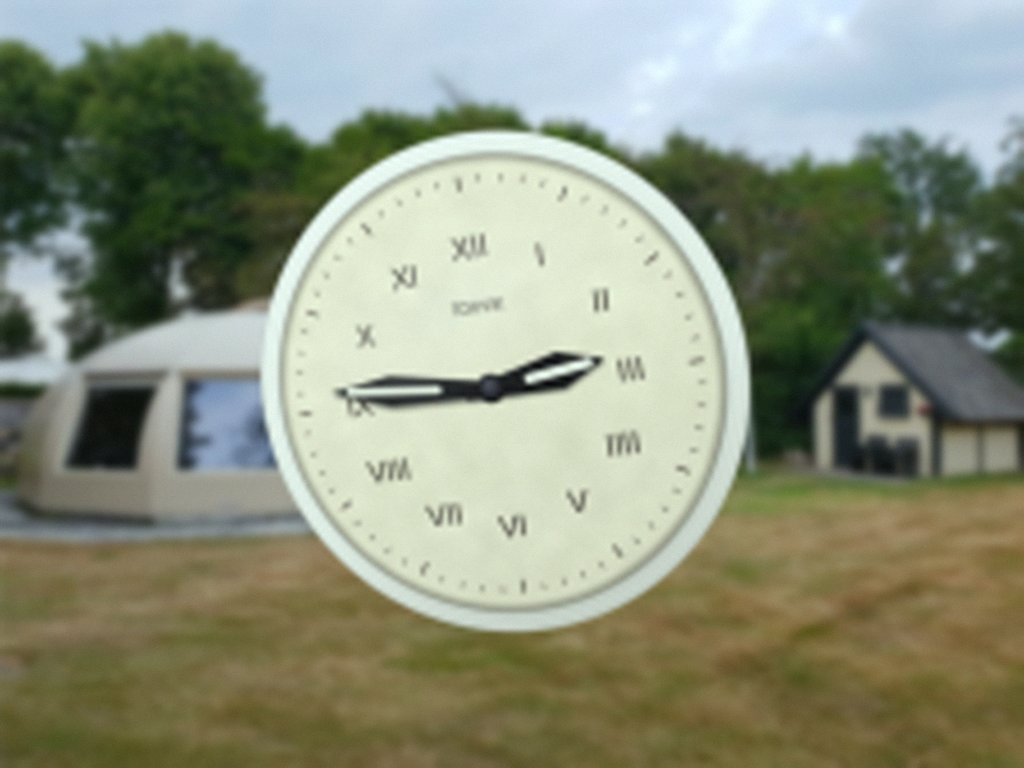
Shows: h=2 m=46
